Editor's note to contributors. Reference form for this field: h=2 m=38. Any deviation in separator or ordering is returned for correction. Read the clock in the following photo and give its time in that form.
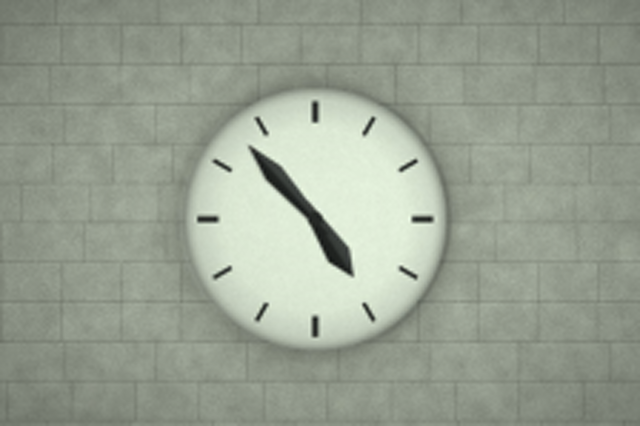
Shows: h=4 m=53
